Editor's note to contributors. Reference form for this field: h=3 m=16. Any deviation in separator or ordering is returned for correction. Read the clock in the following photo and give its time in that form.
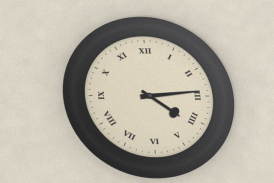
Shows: h=4 m=14
